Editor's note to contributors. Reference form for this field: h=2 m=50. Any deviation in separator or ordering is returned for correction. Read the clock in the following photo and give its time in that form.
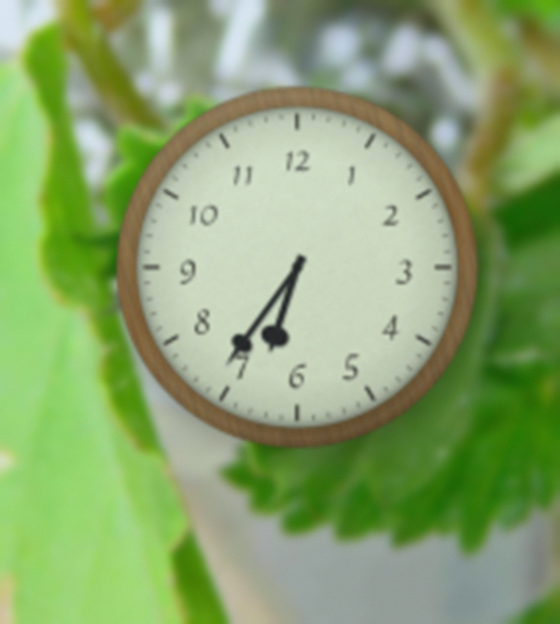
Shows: h=6 m=36
